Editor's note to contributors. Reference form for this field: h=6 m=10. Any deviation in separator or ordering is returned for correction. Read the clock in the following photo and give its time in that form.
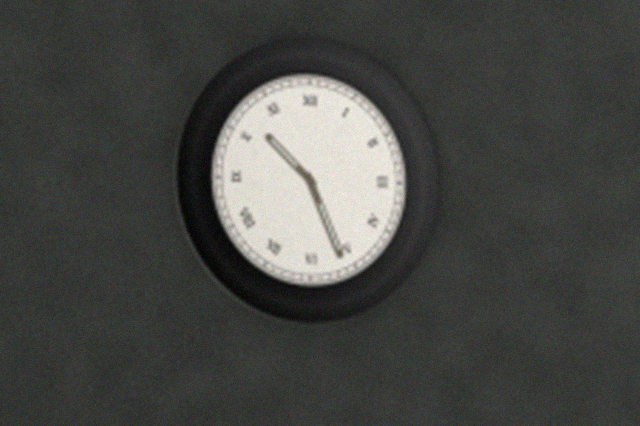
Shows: h=10 m=26
